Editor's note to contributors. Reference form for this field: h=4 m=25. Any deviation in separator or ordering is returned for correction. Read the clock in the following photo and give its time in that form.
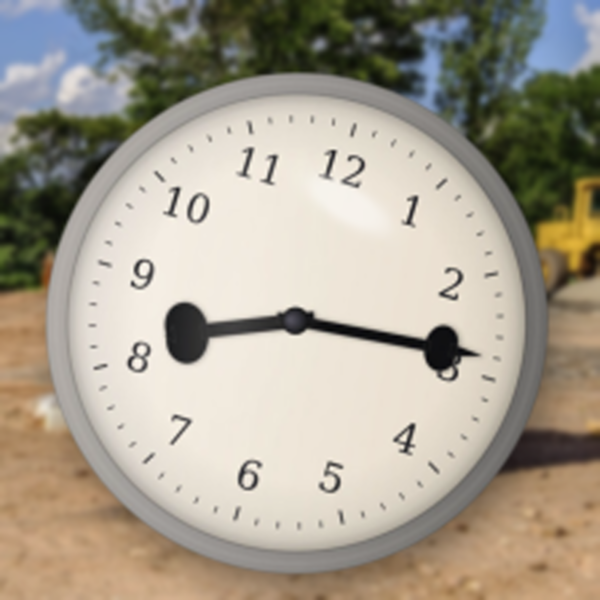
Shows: h=8 m=14
